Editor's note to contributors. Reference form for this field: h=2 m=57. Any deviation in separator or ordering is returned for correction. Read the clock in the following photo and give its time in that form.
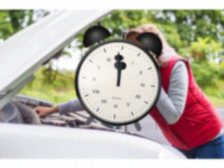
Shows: h=11 m=59
